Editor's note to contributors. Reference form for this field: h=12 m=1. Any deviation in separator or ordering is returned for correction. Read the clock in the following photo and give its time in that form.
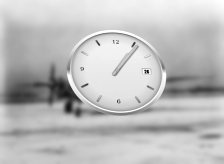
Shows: h=1 m=6
